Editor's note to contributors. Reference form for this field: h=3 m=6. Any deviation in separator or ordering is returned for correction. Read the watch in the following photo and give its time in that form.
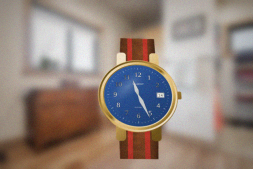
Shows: h=11 m=26
